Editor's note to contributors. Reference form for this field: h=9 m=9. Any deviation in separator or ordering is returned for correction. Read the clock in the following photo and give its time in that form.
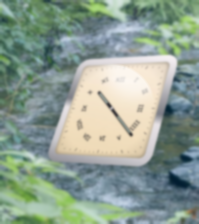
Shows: h=10 m=22
